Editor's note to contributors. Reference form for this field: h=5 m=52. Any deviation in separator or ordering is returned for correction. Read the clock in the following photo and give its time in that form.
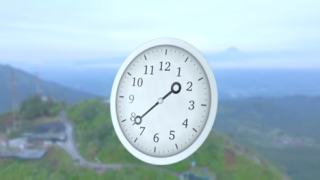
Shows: h=1 m=38
